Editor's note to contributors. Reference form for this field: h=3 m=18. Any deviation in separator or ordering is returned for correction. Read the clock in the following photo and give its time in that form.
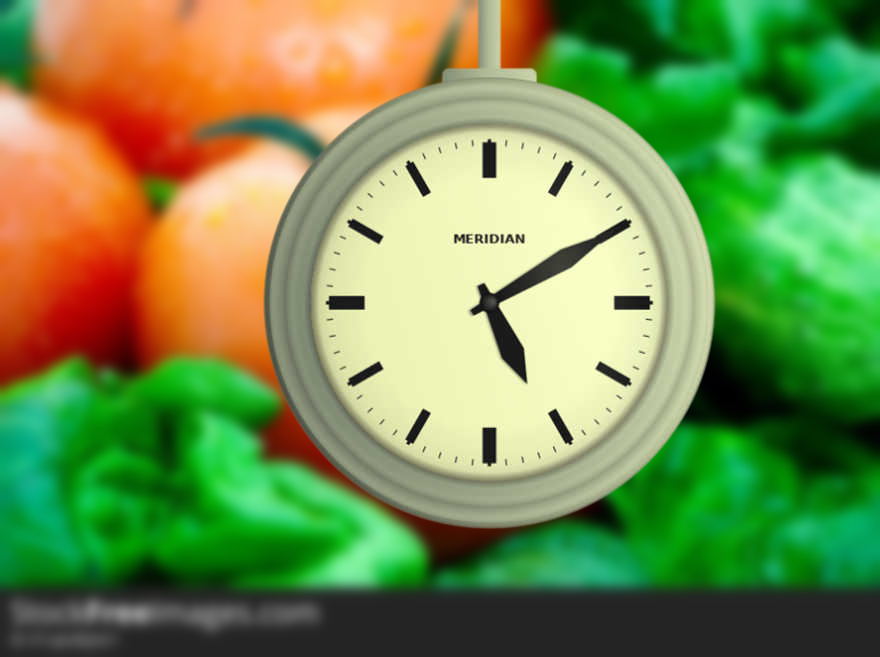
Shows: h=5 m=10
